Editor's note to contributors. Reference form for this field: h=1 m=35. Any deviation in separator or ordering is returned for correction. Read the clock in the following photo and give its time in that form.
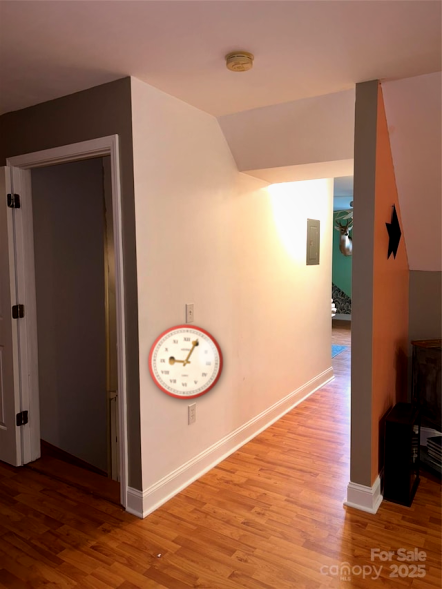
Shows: h=9 m=4
